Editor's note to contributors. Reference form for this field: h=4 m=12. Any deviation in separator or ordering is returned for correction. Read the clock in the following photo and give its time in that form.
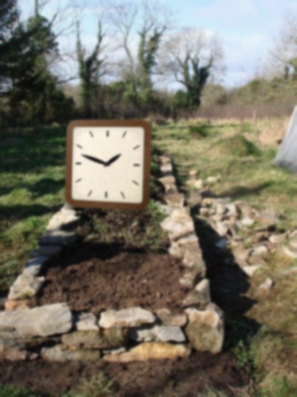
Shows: h=1 m=48
